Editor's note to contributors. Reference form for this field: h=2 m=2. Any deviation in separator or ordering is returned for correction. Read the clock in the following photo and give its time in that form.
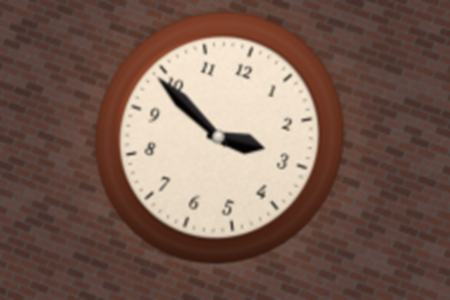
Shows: h=2 m=49
